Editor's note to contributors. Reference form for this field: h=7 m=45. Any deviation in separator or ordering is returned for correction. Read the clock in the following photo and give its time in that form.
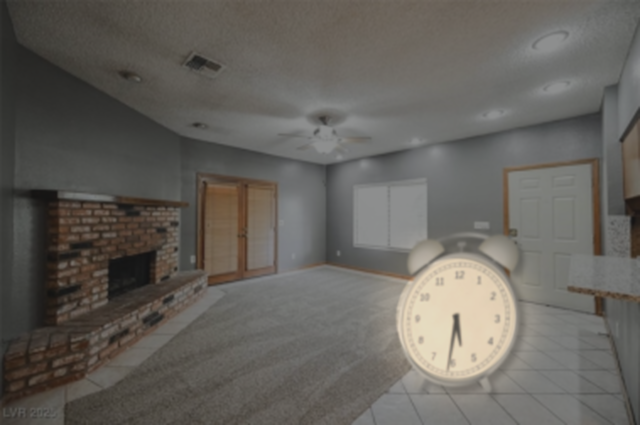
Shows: h=5 m=31
